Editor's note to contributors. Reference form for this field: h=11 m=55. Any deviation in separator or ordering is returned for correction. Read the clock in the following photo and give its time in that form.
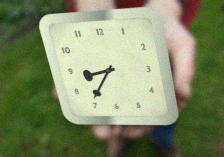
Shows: h=8 m=36
